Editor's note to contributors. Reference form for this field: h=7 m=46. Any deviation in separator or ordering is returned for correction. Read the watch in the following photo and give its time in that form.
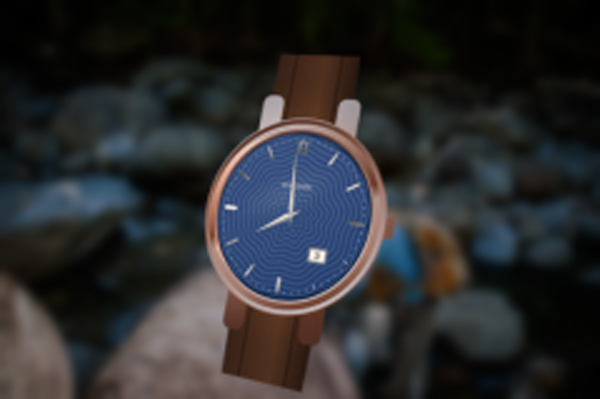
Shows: h=7 m=59
